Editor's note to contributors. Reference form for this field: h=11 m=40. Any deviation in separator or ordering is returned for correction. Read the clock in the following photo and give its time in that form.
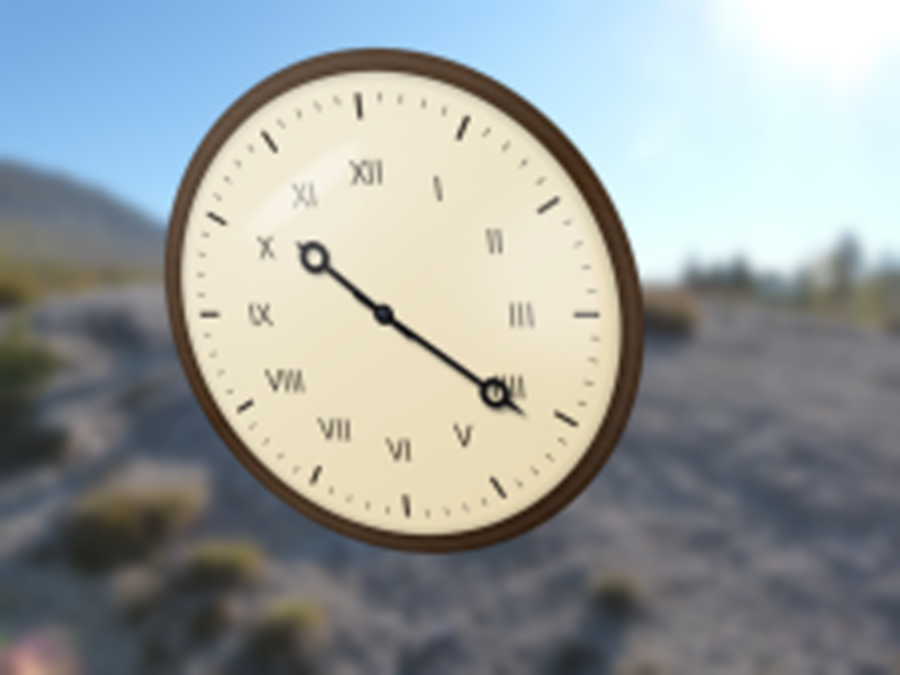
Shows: h=10 m=21
